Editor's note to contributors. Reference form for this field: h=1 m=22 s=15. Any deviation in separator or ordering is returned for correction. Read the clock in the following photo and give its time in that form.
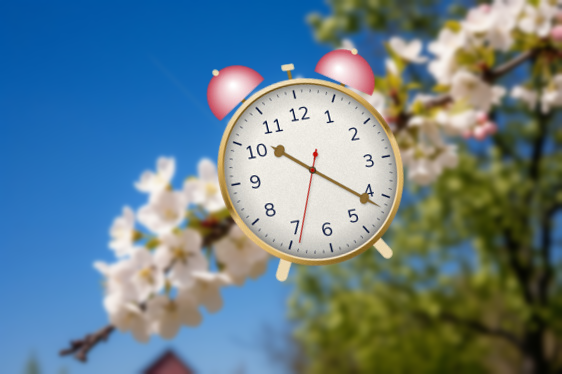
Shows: h=10 m=21 s=34
